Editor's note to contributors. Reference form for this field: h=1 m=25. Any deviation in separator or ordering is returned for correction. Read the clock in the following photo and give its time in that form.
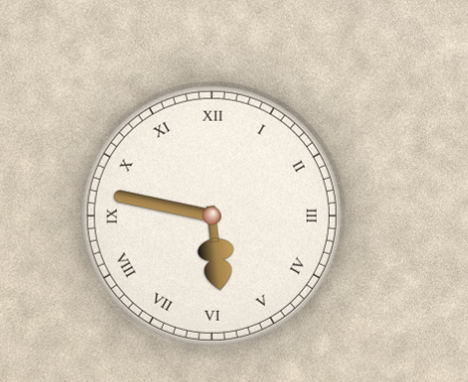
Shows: h=5 m=47
